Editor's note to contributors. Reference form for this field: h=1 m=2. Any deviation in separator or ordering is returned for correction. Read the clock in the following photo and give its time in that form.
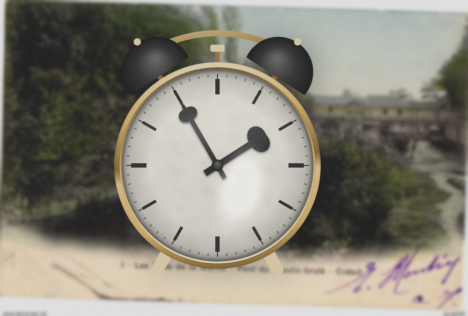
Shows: h=1 m=55
